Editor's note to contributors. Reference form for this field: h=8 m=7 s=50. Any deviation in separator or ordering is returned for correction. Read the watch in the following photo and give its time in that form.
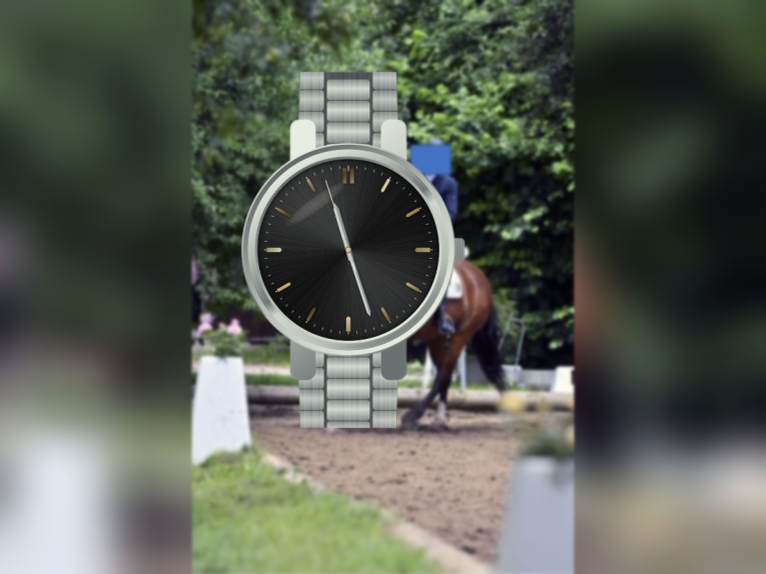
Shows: h=11 m=26 s=57
